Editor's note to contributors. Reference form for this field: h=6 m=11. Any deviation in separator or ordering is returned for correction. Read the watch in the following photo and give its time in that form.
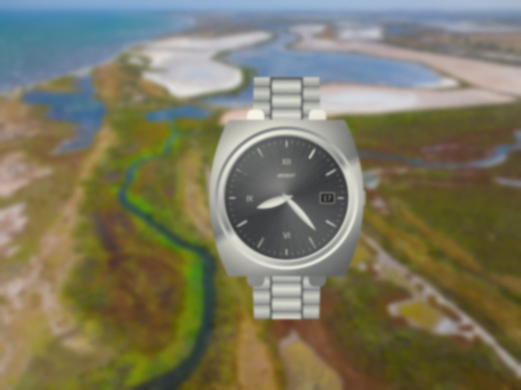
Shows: h=8 m=23
